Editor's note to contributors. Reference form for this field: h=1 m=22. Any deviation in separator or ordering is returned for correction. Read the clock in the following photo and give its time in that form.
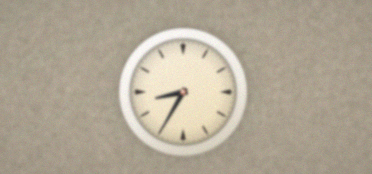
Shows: h=8 m=35
